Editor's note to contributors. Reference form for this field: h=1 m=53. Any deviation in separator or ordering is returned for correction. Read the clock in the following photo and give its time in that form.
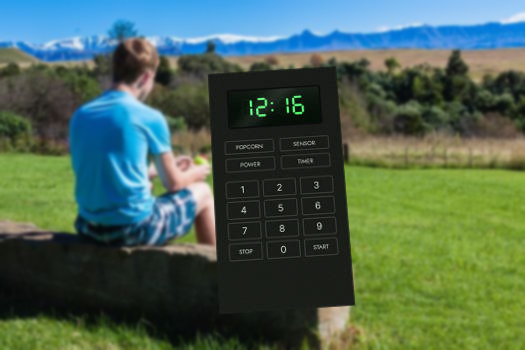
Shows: h=12 m=16
